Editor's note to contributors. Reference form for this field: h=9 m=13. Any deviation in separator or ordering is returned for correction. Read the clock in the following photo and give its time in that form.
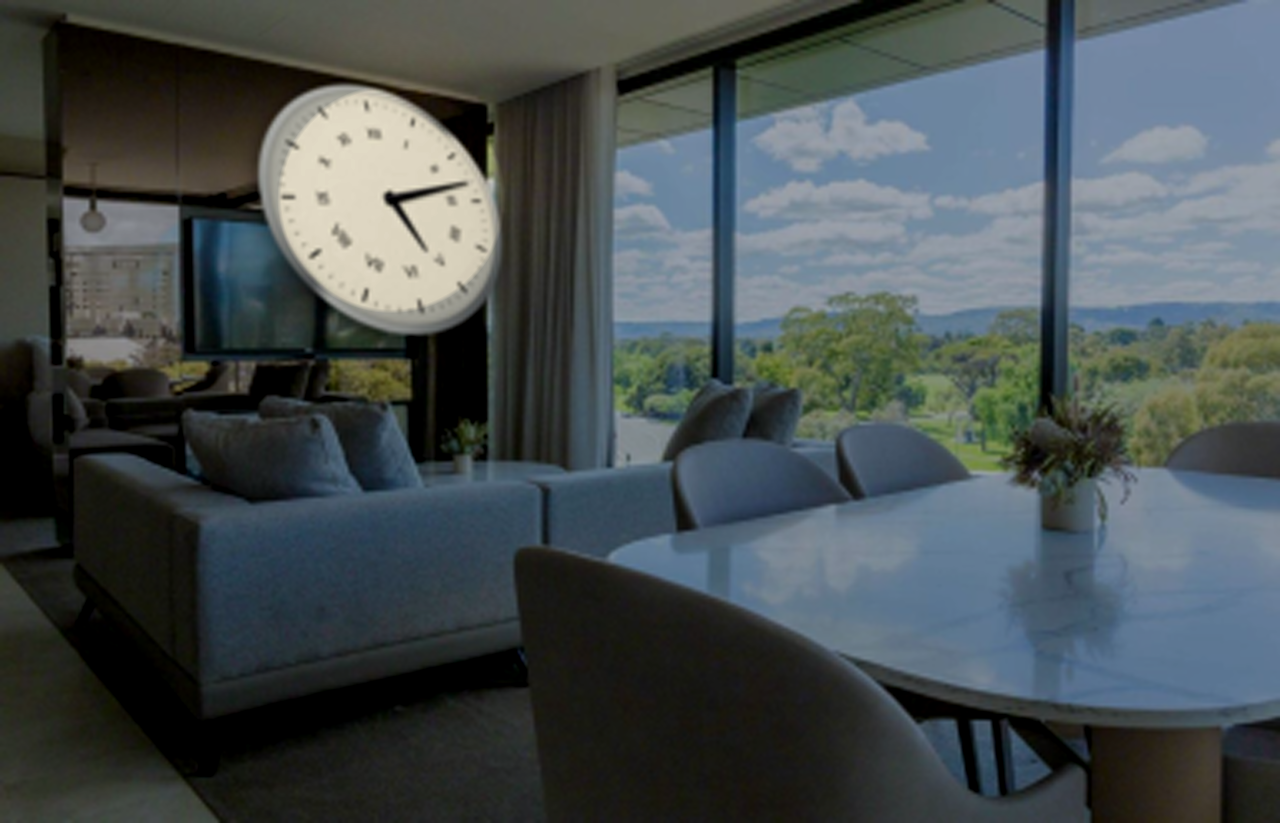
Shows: h=5 m=13
